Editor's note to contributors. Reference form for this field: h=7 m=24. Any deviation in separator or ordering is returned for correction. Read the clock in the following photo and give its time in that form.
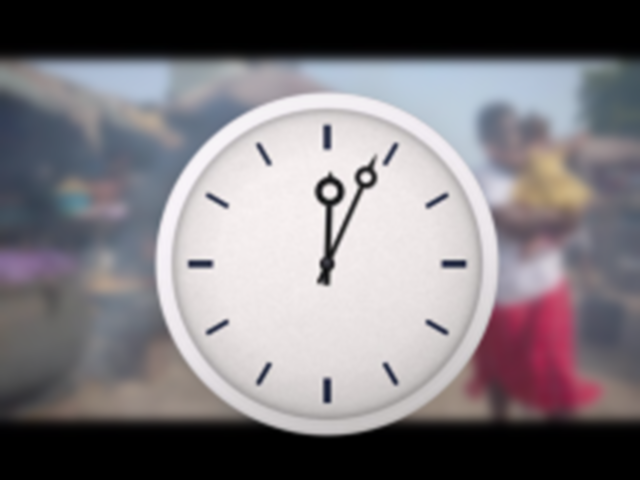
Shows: h=12 m=4
